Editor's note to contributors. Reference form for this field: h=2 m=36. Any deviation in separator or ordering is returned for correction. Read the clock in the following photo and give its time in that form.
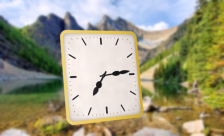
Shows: h=7 m=14
